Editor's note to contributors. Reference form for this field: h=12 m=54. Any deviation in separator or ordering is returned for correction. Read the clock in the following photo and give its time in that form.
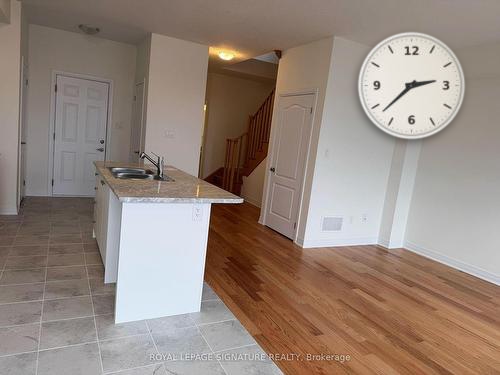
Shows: h=2 m=38
